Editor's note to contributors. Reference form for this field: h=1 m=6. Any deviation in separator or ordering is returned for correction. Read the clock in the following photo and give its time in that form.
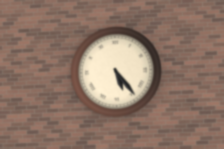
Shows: h=5 m=24
